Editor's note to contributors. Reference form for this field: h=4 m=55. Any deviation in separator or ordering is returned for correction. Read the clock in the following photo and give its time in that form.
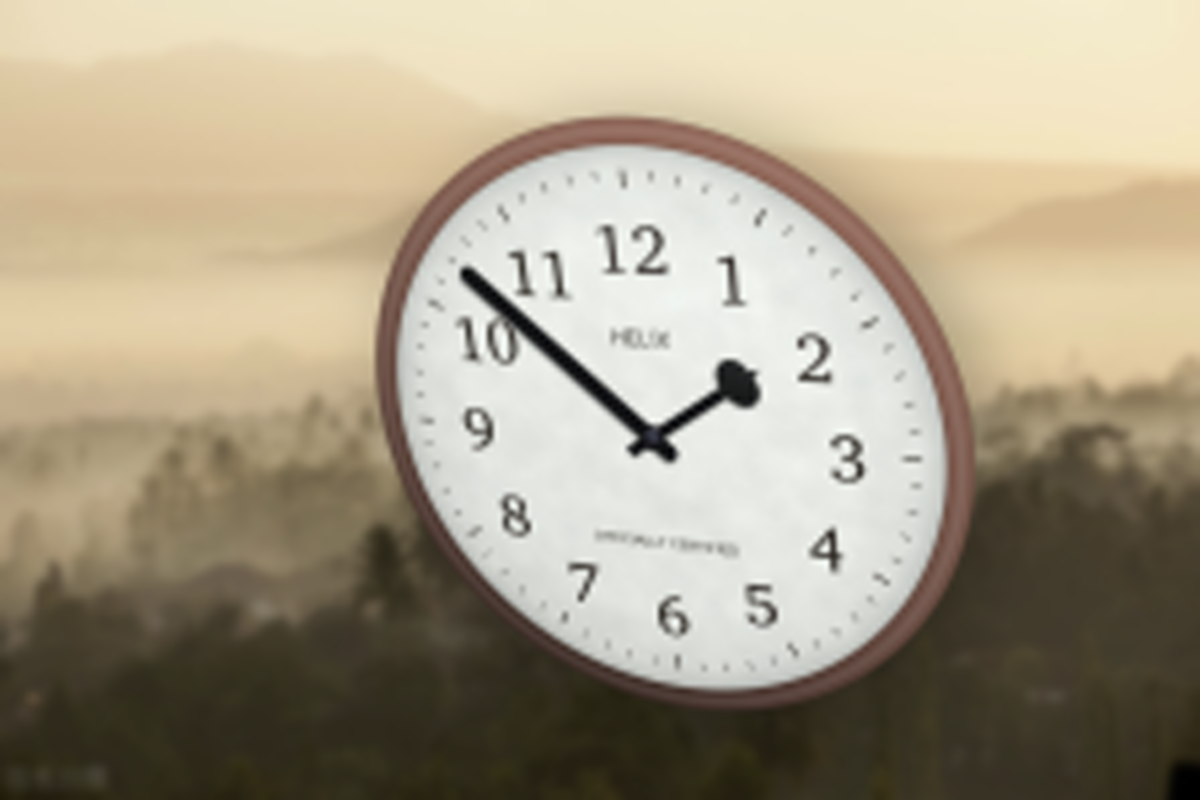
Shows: h=1 m=52
